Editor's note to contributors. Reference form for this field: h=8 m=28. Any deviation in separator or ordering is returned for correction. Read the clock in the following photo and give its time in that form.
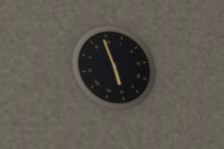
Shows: h=5 m=59
